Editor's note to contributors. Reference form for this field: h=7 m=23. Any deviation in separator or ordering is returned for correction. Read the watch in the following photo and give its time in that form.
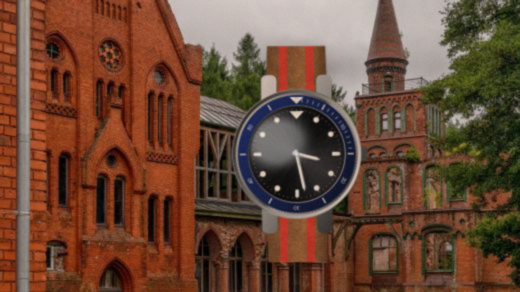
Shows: h=3 m=28
